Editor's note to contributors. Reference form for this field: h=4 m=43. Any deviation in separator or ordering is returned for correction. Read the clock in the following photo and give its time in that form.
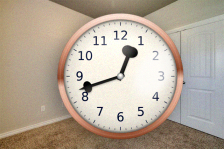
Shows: h=12 m=42
